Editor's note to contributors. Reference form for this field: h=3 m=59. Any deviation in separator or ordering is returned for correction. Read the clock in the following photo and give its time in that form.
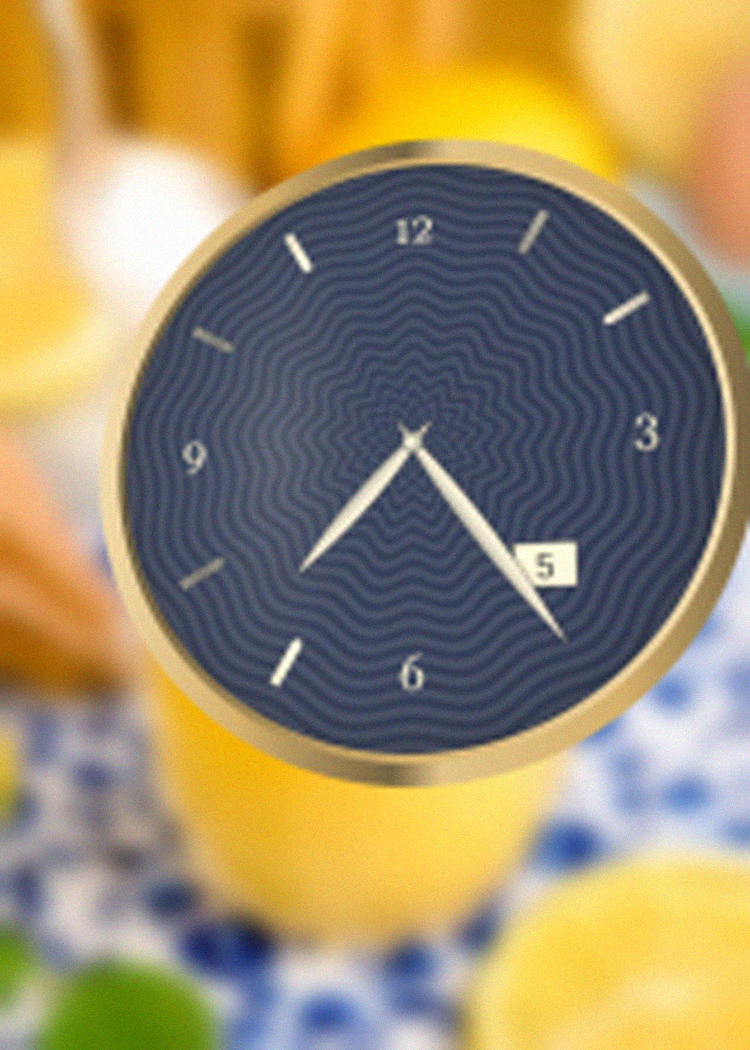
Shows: h=7 m=24
